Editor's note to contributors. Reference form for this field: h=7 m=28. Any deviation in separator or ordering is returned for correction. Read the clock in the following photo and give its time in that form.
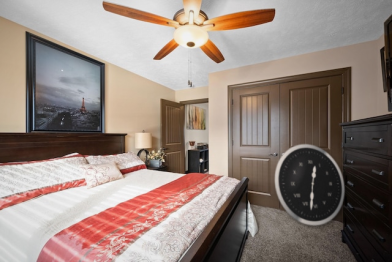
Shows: h=12 m=32
